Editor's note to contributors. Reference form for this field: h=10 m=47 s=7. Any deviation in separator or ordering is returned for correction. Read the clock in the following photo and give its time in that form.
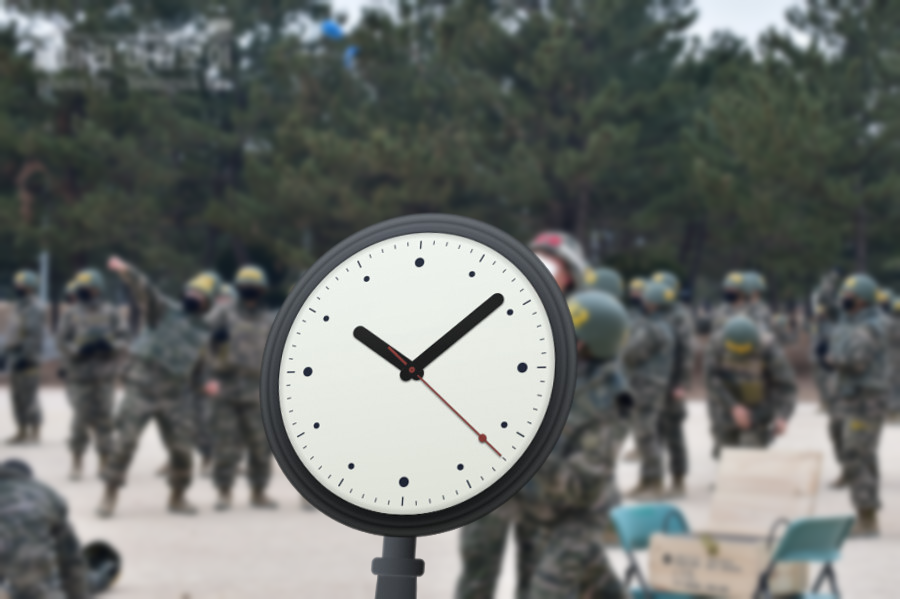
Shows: h=10 m=8 s=22
